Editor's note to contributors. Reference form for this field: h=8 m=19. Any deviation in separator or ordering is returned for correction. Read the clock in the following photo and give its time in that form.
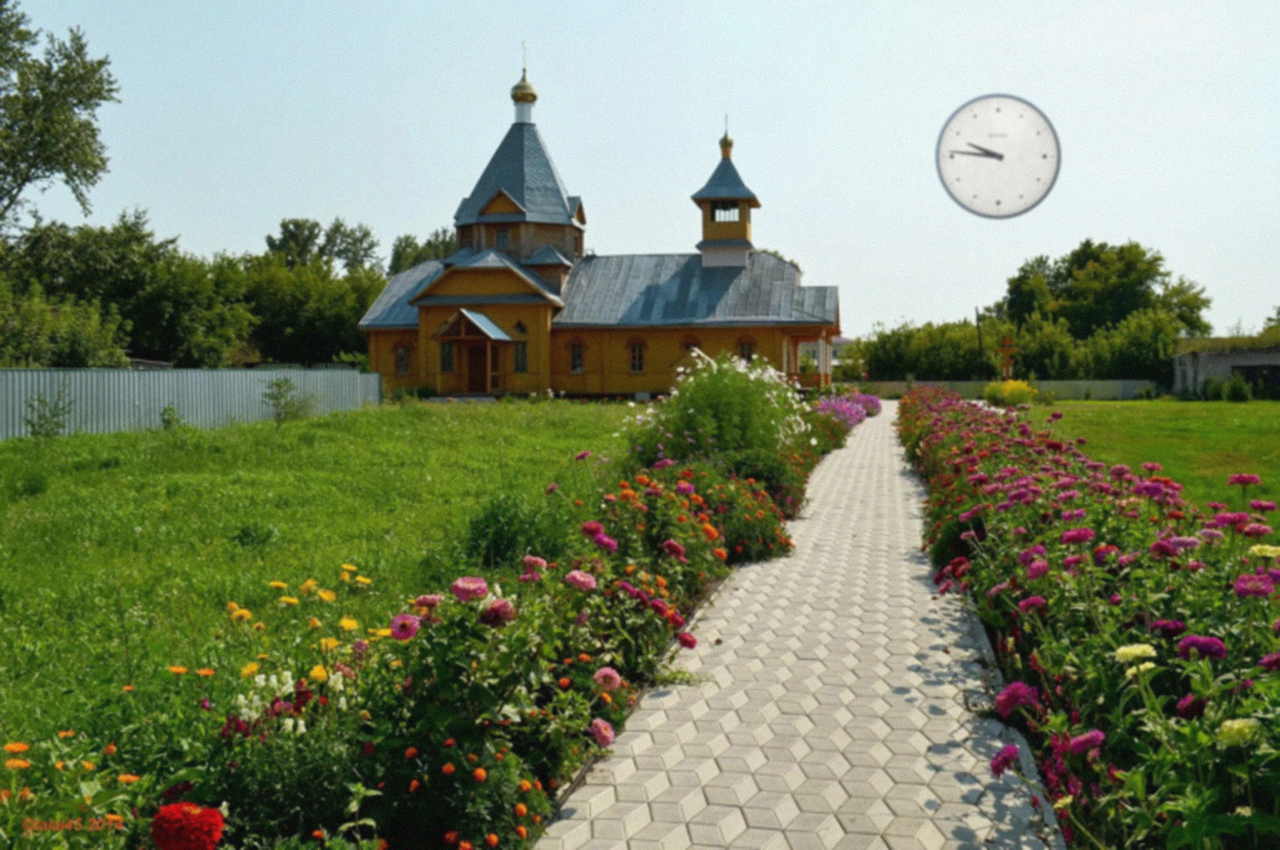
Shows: h=9 m=46
